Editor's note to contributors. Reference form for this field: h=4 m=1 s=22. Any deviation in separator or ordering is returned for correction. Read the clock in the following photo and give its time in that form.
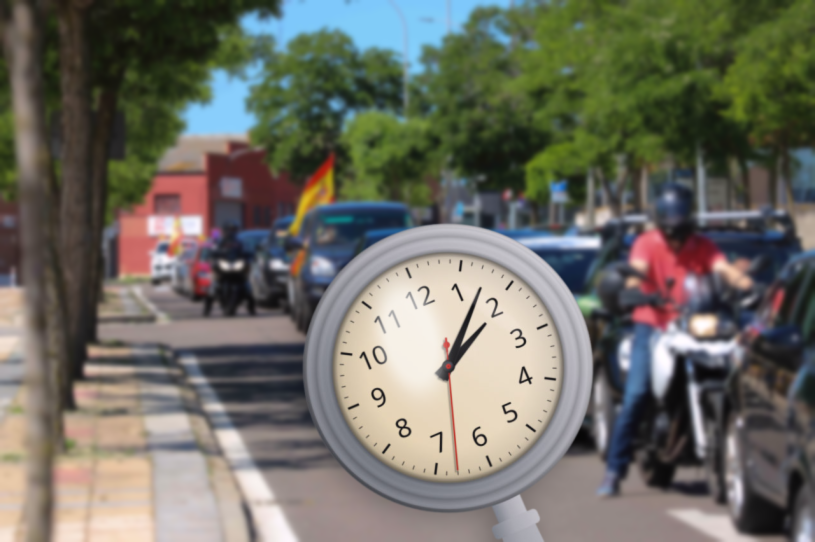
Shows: h=2 m=7 s=33
